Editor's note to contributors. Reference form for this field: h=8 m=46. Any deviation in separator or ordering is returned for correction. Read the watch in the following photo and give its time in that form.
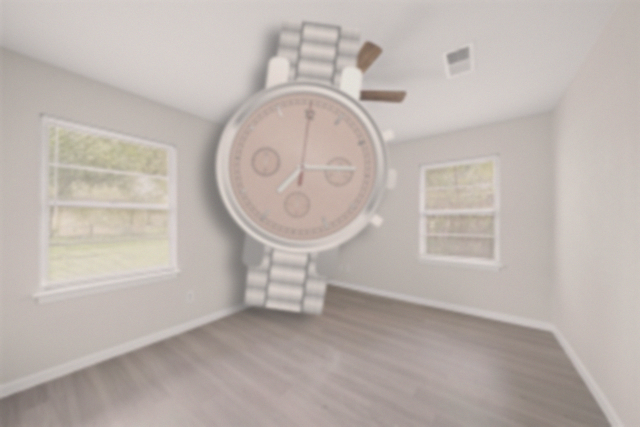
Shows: h=7 m=14
